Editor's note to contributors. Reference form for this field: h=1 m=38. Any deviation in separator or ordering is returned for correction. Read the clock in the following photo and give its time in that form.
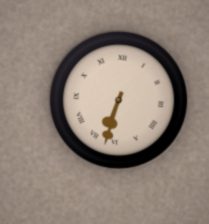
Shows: h=6 m=32
